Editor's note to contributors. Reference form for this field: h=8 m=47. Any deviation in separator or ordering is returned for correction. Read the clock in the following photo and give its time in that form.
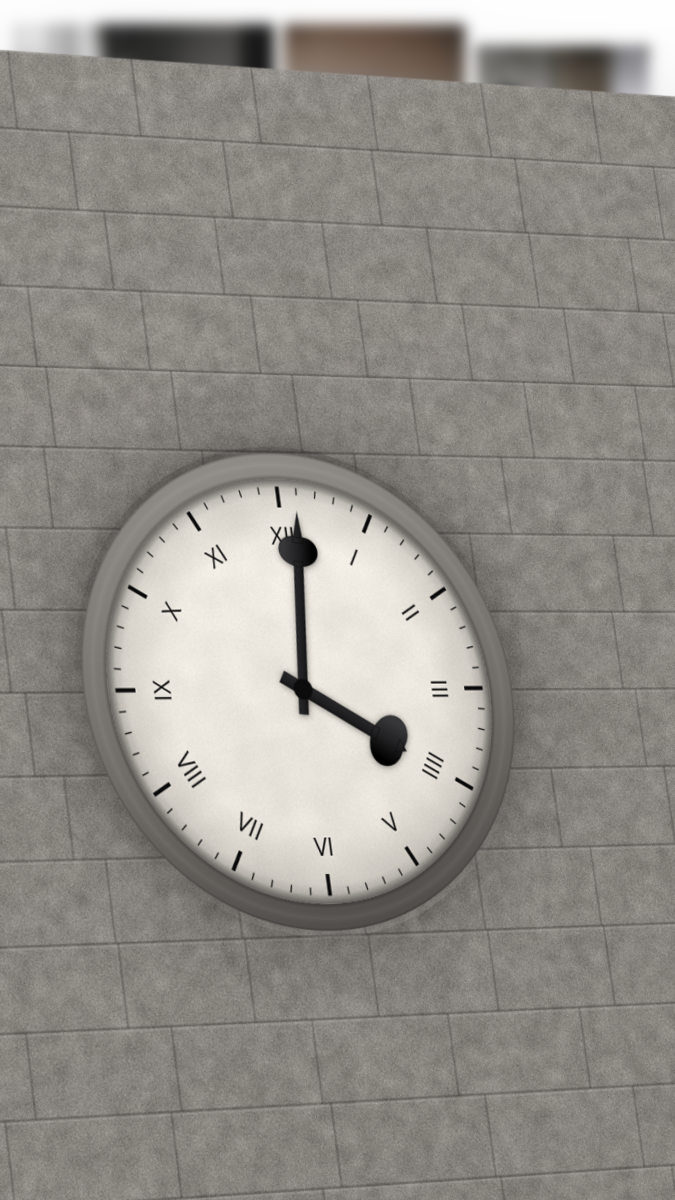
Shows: h=4 m=1
